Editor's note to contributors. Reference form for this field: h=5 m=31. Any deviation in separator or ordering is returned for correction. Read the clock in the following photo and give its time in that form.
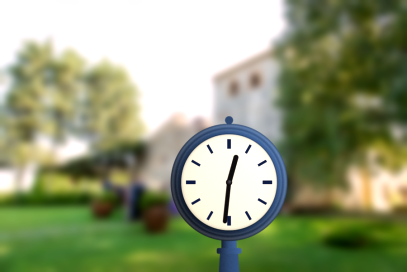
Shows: h=12 m=31
